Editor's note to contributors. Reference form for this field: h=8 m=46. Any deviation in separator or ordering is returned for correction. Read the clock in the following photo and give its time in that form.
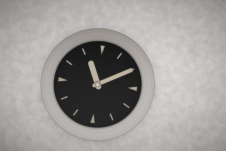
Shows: h=11 m=10
